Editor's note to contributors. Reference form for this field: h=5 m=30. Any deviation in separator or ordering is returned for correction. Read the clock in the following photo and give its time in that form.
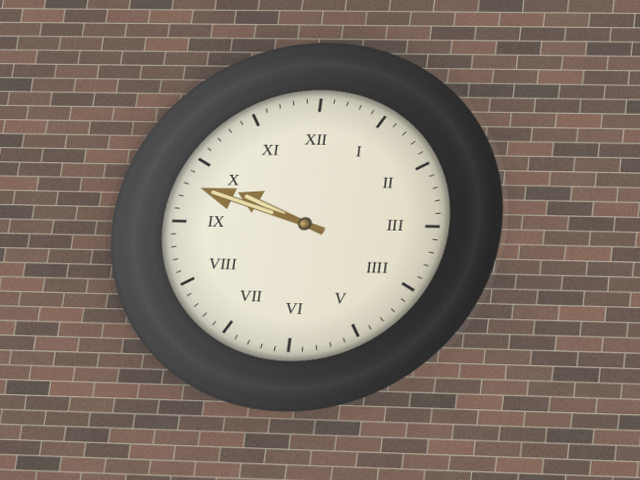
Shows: h=9 m=48
